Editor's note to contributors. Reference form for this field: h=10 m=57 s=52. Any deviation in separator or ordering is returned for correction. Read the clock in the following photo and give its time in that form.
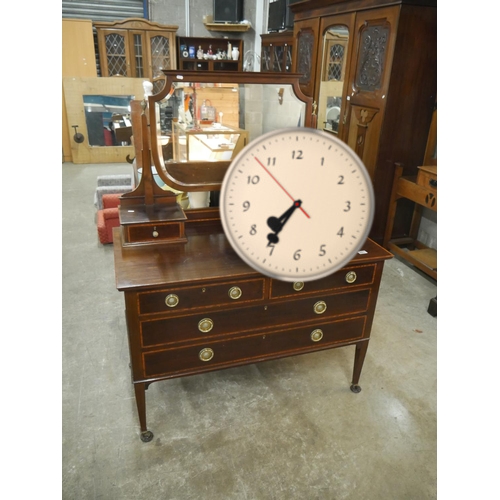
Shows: h=7 m=35 s=53
